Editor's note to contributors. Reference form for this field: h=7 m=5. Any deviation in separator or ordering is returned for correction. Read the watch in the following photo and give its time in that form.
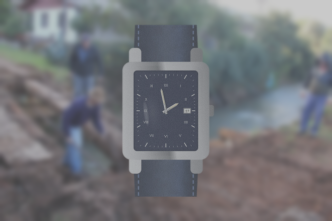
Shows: h=1 m=58
